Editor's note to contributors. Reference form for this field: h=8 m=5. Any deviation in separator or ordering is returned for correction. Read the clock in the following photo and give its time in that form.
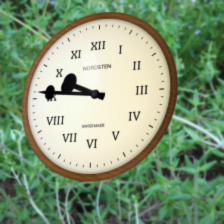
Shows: h=9 m=46
